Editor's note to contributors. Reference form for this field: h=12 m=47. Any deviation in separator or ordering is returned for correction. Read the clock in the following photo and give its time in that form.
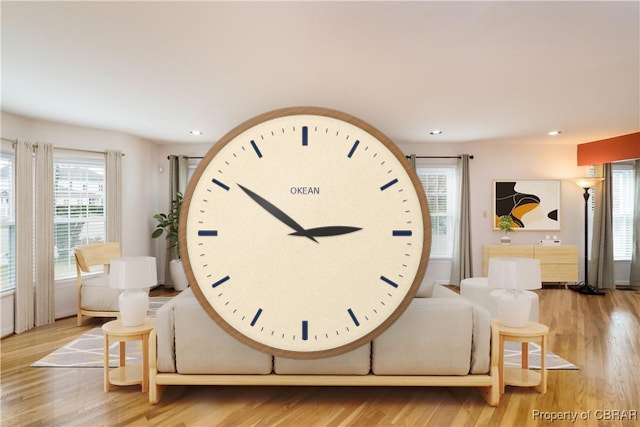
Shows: h=2 m=51
